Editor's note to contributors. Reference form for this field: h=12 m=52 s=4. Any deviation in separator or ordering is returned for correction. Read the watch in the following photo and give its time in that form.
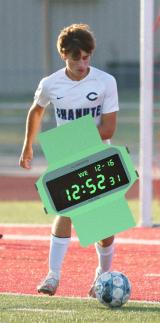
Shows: h=12 m=52 s=31
